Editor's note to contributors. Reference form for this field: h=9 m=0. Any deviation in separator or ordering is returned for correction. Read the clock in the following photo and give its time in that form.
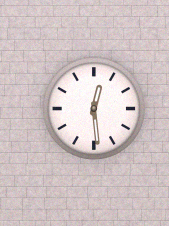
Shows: h=12 m=29
